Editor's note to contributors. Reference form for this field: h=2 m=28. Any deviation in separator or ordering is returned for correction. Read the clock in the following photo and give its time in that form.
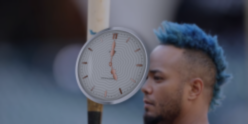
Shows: h=5 m=0
